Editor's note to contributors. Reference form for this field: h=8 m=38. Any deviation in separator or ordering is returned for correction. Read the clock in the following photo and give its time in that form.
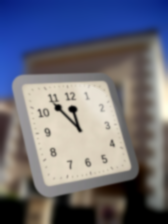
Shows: h=11 m=54
